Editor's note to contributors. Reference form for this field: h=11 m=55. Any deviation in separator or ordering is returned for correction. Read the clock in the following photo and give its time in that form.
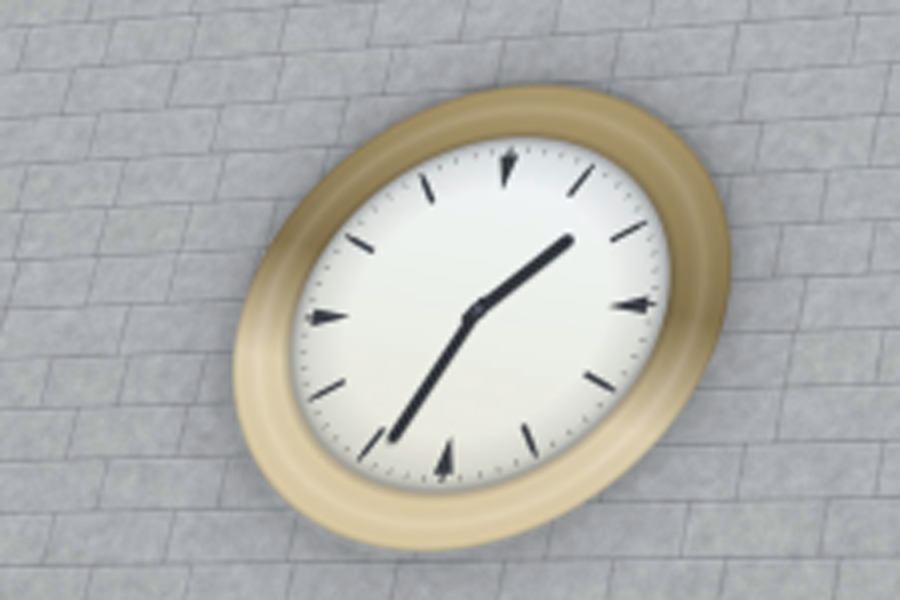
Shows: h=1 m=34
